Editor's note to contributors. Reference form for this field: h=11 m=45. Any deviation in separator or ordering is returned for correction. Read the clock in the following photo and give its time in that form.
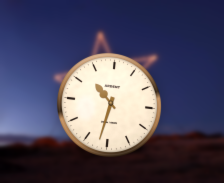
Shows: h=10 m=32
